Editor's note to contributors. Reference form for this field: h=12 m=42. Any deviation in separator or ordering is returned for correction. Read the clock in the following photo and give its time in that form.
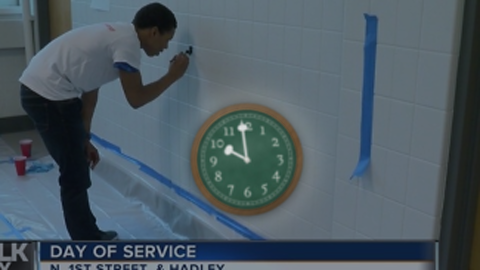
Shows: h=9 m=59
